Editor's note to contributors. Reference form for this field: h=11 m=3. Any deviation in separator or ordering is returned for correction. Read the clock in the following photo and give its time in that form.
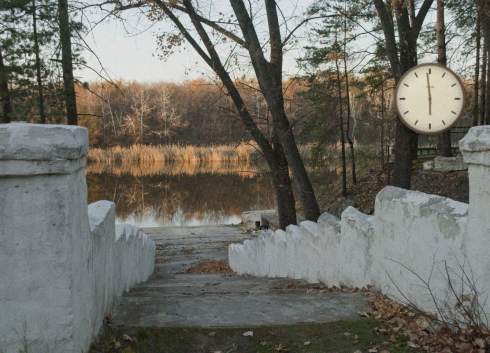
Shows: h=5 m=59
